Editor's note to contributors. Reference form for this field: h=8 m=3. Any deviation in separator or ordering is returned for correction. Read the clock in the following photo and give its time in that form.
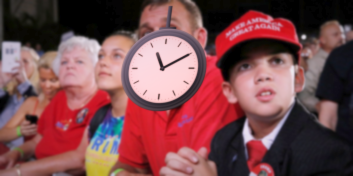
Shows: h=11 m=10
